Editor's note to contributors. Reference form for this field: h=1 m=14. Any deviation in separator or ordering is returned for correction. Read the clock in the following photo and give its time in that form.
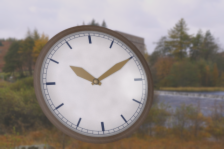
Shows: h=10 m=10
